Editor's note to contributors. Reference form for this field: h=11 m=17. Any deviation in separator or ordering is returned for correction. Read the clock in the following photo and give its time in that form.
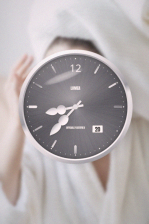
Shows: h=8 m=37
